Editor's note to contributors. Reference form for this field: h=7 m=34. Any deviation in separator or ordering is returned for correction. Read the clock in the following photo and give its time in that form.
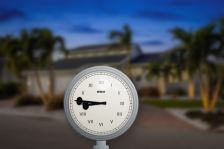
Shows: h=8 m=46
